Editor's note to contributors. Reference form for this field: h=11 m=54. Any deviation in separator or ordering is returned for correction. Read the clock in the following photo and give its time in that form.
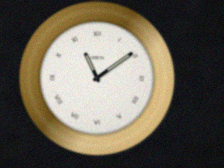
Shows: h=11 m=9
